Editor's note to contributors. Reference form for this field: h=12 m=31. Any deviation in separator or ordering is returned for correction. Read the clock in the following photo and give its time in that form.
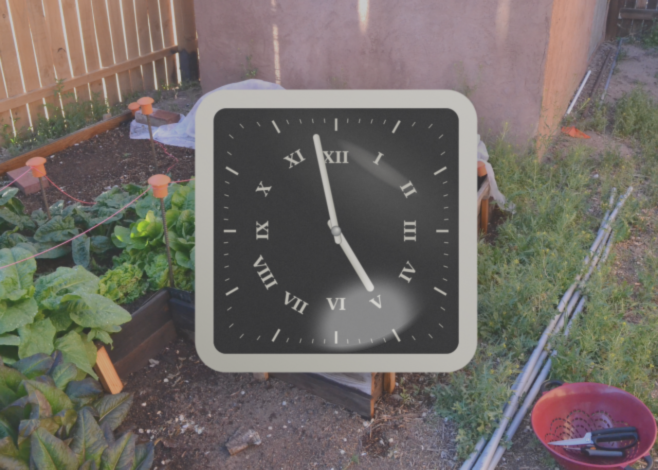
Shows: h=4 m=58
